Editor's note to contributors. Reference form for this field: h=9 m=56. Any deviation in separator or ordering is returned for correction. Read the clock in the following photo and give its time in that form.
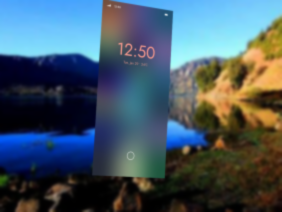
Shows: h=12 m=50
